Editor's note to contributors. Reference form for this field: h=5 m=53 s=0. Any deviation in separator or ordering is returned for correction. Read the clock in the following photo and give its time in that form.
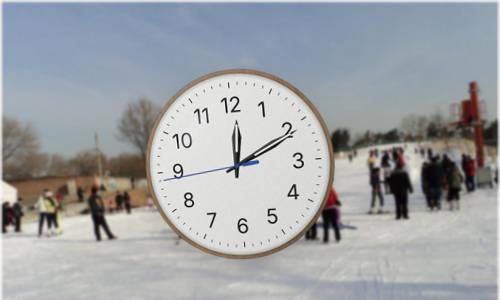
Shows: h=12 m=10 s=44
